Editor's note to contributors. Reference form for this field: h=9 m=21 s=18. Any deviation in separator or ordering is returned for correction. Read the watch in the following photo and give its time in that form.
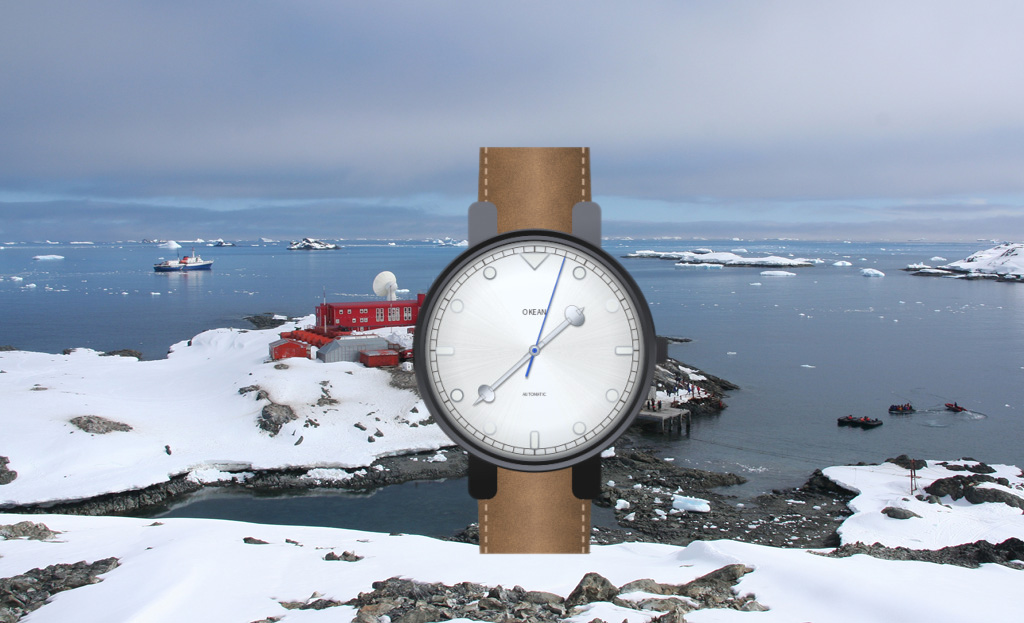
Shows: h=1 m=38 s=3
